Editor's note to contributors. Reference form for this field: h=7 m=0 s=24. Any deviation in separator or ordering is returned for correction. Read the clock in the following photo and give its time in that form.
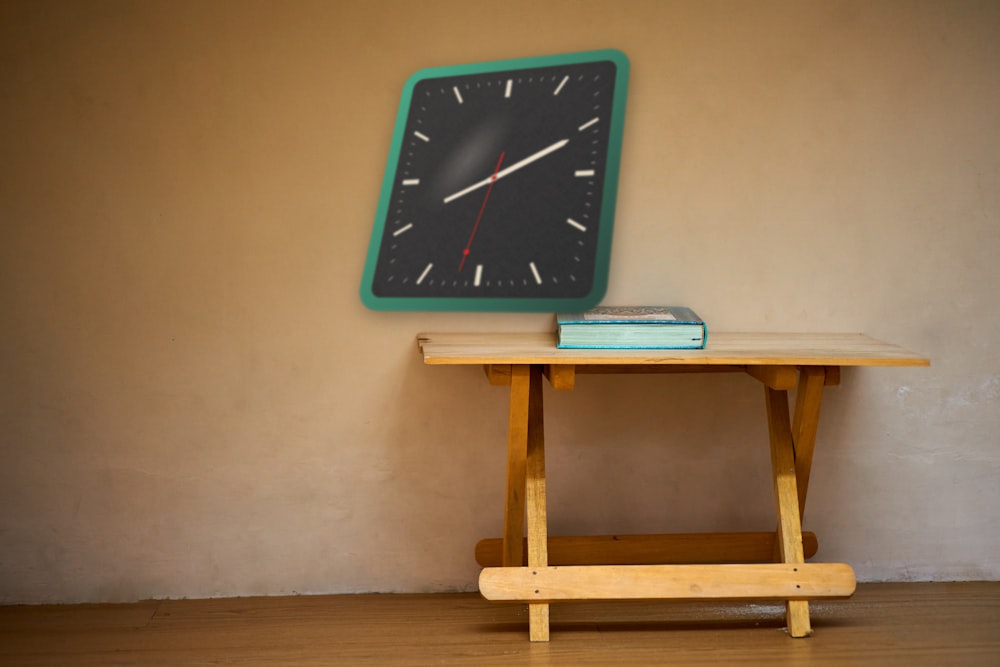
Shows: h=8 m=10 s=32
